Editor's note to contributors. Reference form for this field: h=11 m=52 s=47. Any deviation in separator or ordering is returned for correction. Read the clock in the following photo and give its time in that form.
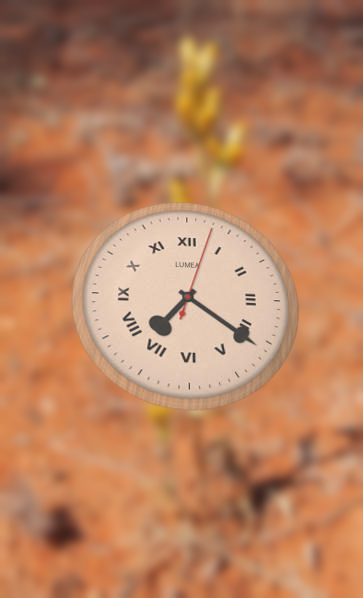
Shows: h=7 m=21 s=3
